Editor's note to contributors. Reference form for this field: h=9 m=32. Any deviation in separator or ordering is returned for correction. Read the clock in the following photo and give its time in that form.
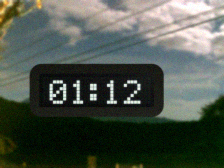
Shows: h=1 m=12
